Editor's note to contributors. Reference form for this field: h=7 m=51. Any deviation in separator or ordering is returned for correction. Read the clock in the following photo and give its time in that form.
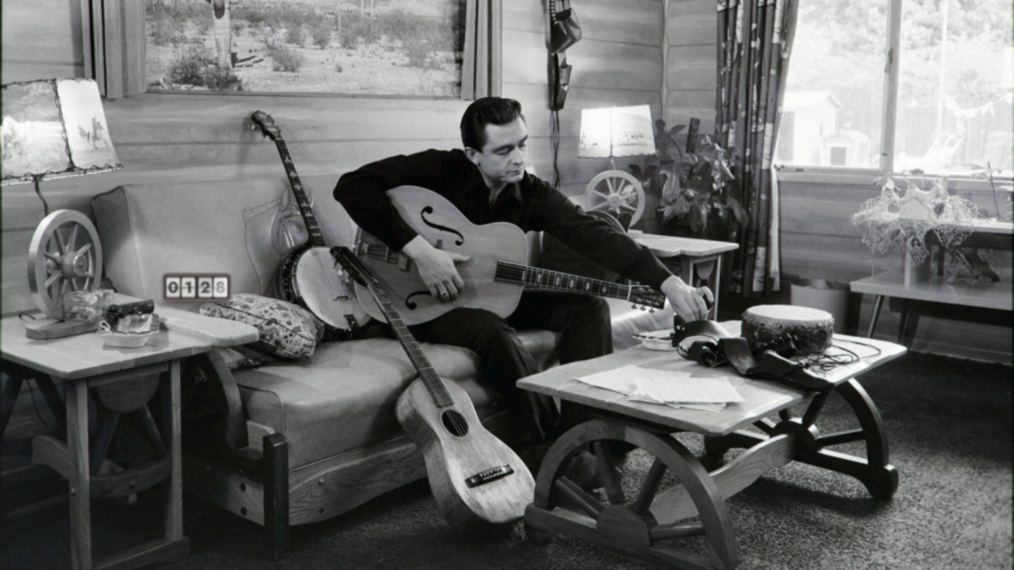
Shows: h=1 m=28
